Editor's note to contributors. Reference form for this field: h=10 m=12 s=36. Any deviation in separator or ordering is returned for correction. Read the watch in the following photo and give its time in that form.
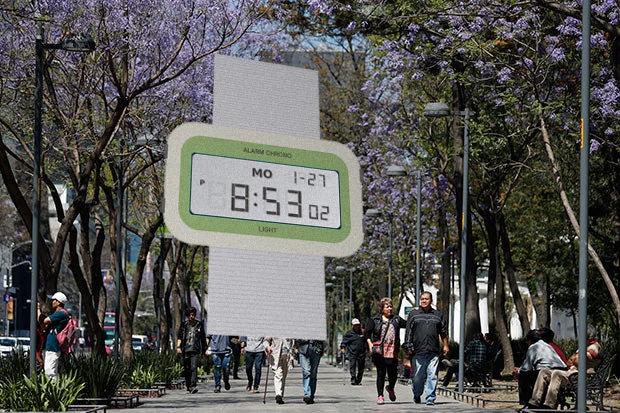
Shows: h=8 m=53 s=2
